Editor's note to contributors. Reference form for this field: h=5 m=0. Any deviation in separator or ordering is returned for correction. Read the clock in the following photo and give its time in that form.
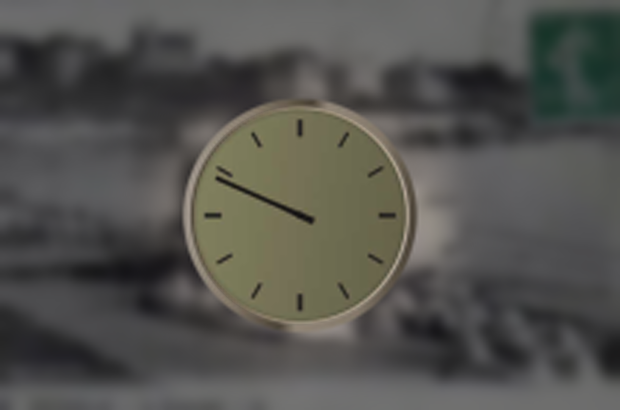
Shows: h=9 m=49
